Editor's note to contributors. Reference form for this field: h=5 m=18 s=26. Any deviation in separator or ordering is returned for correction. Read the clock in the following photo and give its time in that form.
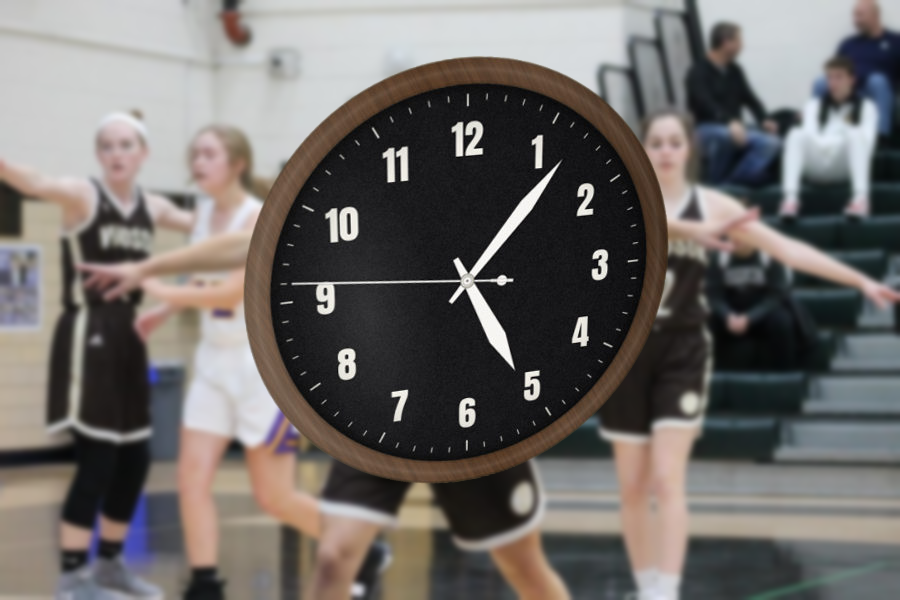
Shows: h=5 m=6 s=46
